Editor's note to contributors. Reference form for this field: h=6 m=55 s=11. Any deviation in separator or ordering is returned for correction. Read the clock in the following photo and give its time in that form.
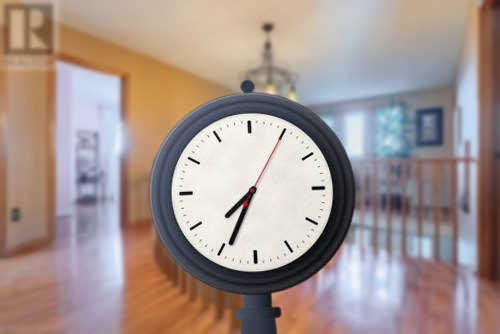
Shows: h=7 m=34 s=5
